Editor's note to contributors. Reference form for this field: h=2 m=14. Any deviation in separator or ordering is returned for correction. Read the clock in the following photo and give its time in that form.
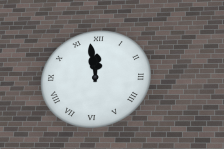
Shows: h=11 m=58
